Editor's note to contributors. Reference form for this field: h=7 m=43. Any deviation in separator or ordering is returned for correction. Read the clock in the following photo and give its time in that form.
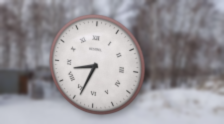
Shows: h=8 m=34
